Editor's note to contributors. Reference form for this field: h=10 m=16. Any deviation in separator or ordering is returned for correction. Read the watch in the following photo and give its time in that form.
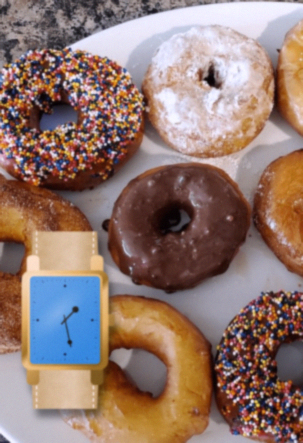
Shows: h=1 m=28
